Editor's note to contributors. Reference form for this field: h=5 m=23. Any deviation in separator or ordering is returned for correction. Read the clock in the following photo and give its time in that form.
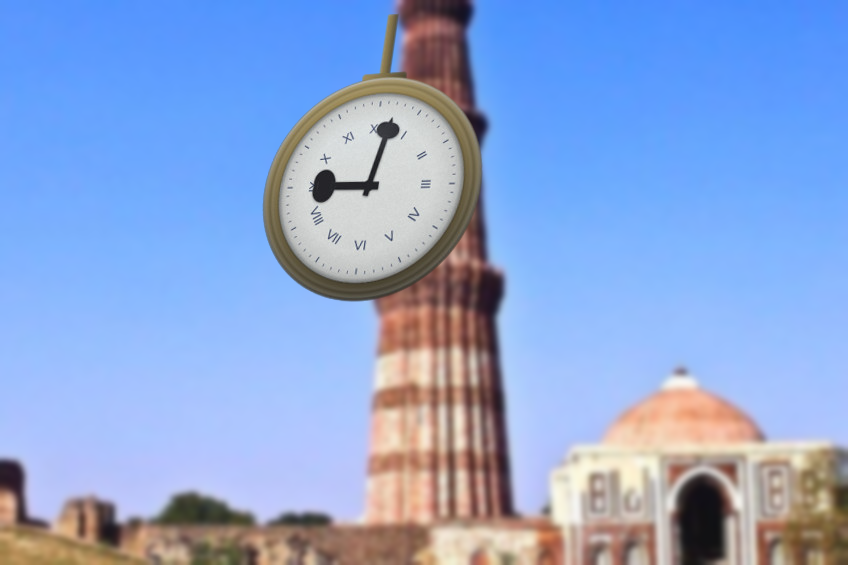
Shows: h=9 m=2
